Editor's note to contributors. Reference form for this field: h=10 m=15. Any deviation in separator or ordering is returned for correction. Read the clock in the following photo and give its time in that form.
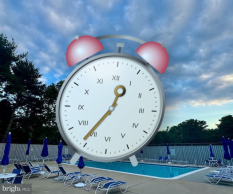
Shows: h=12 m=36
